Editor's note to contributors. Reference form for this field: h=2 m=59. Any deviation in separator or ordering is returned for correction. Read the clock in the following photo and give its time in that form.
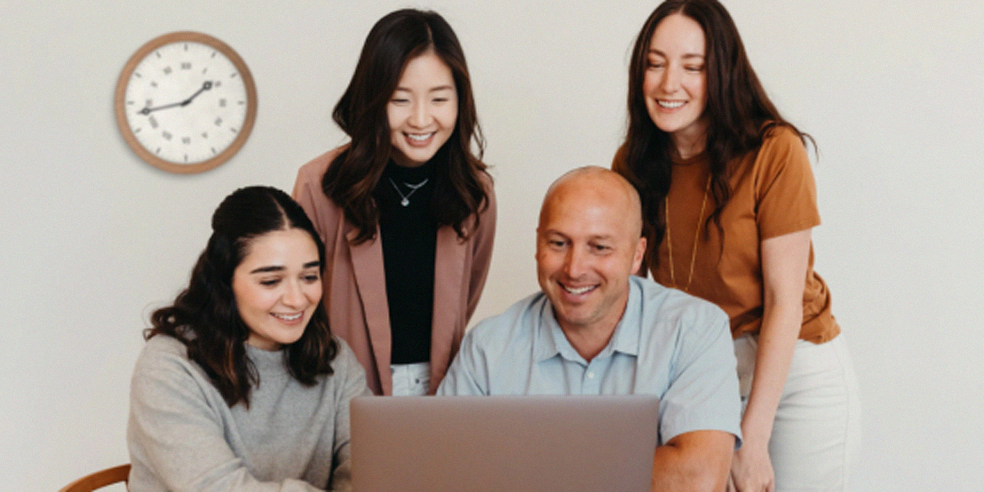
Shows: h=1 m=43
